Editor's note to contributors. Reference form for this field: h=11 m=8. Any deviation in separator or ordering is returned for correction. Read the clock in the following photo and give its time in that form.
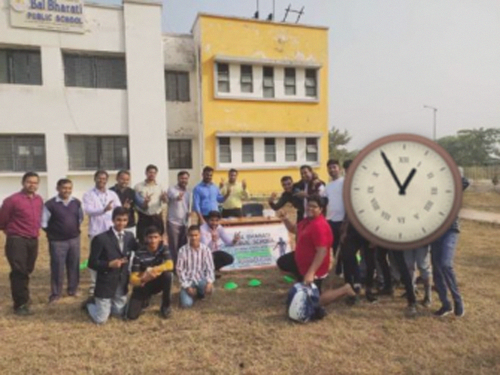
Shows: h=12 m=55
